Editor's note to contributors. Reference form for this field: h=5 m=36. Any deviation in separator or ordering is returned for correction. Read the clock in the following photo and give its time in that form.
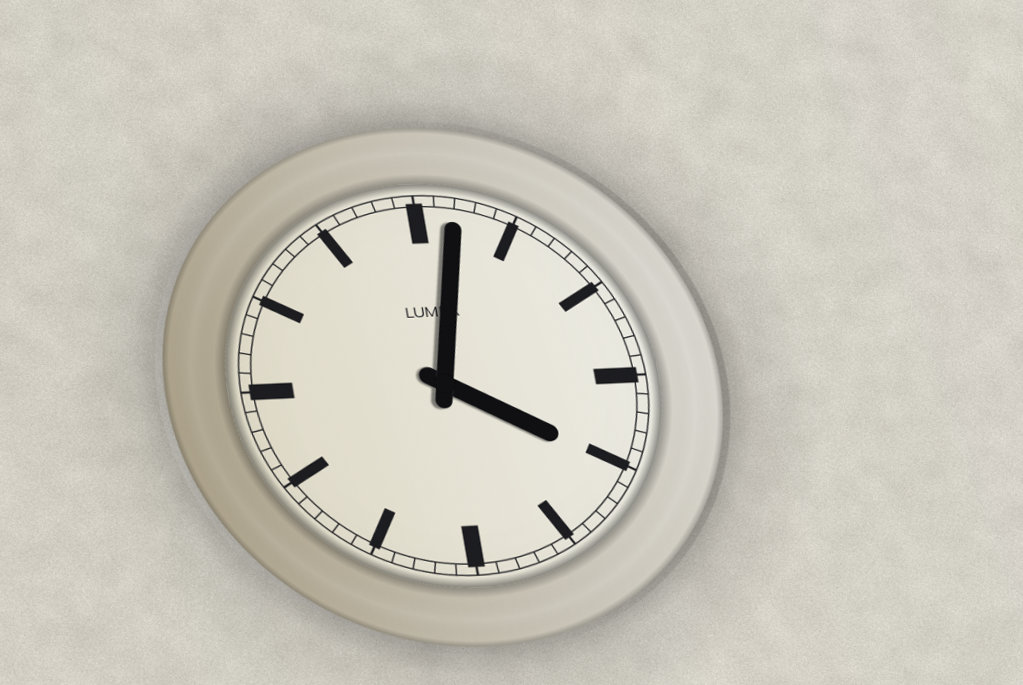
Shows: h=4 m=2
